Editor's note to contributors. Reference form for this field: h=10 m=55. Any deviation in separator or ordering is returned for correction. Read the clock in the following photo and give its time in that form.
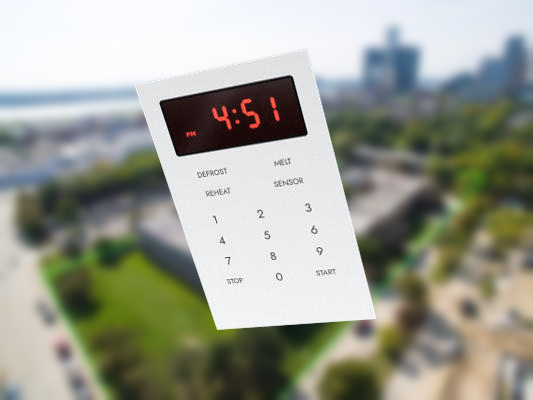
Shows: h=4 m=51
